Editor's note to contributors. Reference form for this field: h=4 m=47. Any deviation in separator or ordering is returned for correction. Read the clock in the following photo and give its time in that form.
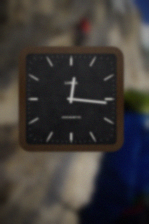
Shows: h=12 m=16
